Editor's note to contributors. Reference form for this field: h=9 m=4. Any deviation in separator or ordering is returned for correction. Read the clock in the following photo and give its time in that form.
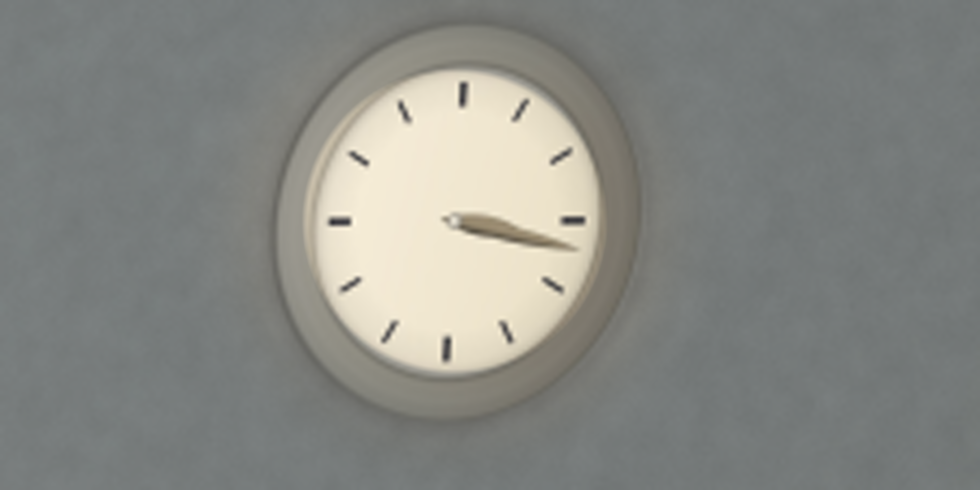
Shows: h=3 m=17
